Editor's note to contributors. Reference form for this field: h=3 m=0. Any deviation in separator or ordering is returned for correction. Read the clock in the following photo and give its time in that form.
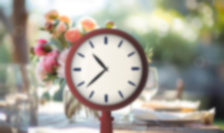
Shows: h=10 m=38
